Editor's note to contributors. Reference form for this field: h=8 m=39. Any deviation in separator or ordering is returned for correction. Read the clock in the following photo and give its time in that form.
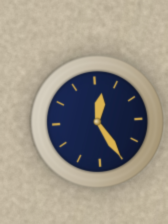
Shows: h=12 m=25
